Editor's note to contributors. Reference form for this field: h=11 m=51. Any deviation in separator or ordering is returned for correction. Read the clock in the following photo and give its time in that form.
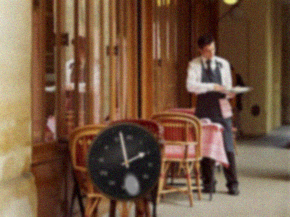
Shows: h=1 m=57
